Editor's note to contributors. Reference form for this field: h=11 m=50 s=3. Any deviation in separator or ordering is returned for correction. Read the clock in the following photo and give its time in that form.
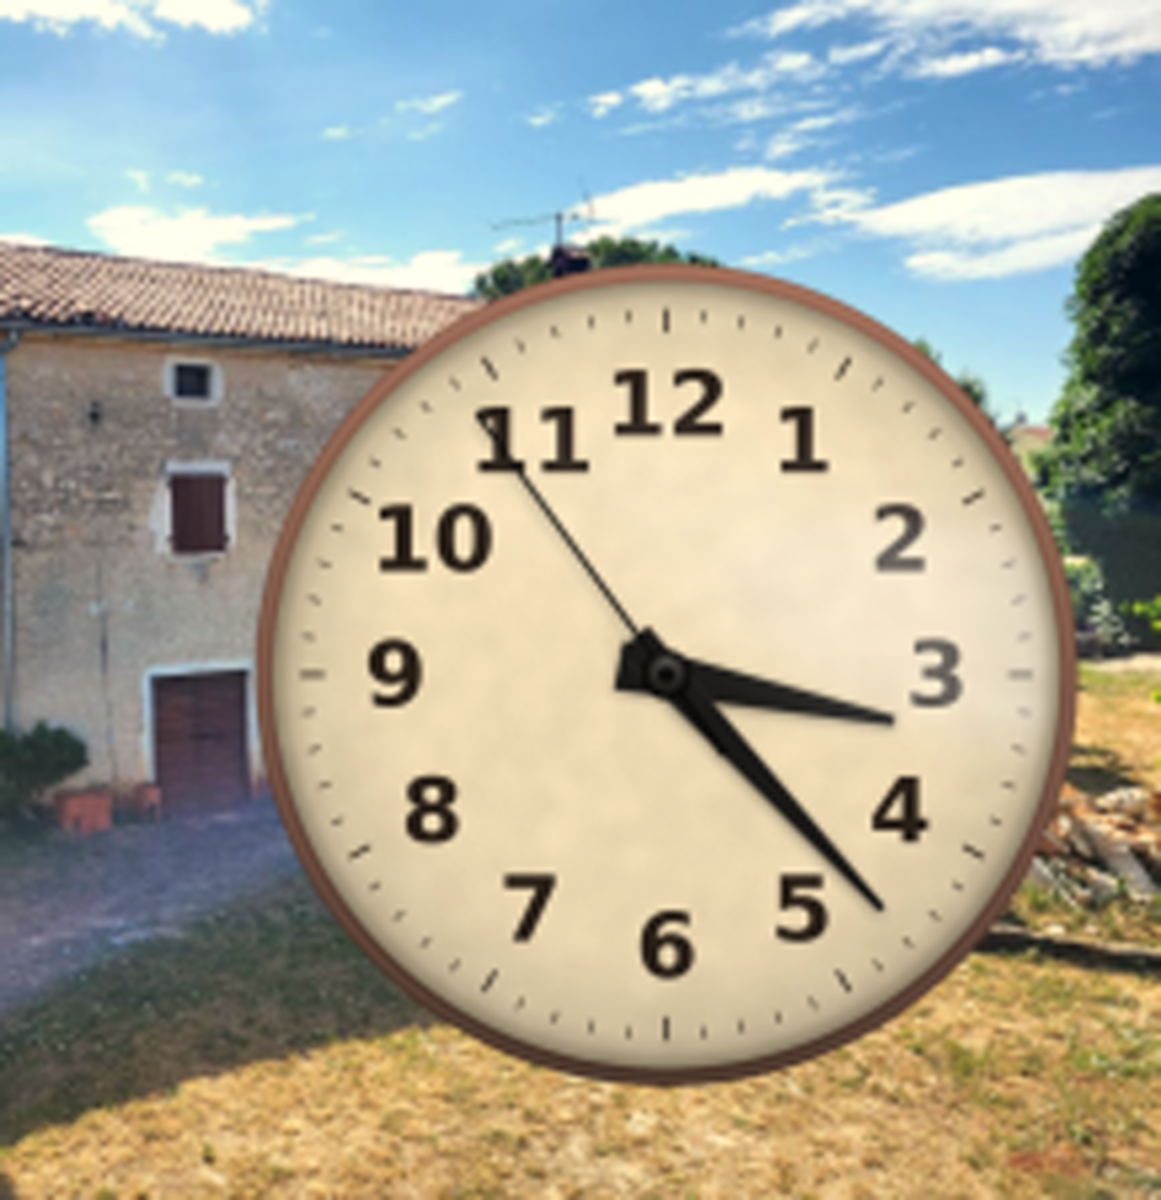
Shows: h=3 m=22 s=54
